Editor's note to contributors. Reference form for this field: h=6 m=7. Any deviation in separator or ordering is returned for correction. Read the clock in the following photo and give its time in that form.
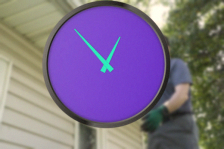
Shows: h=12 m=53
